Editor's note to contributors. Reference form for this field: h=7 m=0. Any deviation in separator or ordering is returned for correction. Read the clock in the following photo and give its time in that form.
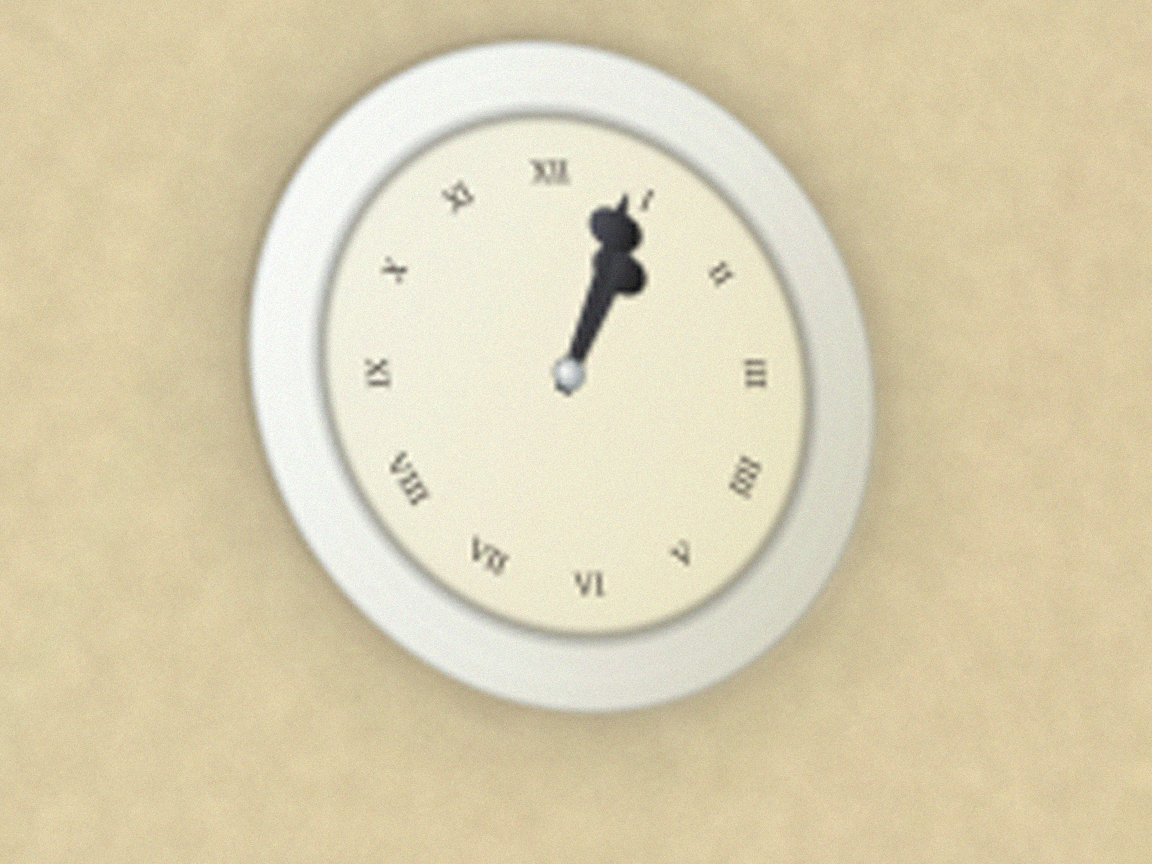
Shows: h=1 m=4
